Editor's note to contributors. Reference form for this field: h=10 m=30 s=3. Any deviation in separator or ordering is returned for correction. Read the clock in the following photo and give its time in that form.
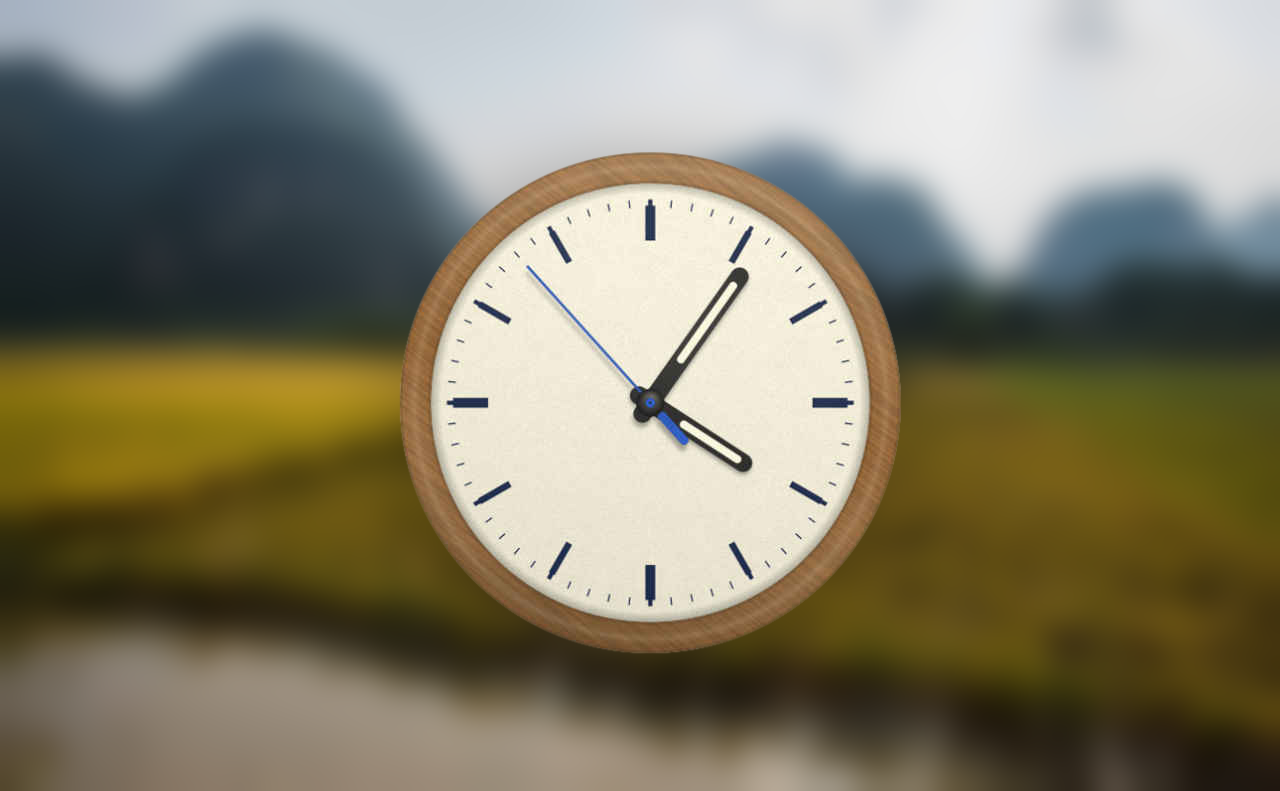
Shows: h=4 m=5 s=53
